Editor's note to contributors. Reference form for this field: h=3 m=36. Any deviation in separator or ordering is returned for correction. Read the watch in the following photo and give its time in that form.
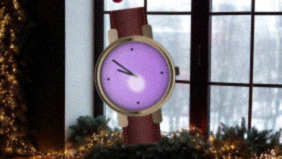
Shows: h=9 m=52
